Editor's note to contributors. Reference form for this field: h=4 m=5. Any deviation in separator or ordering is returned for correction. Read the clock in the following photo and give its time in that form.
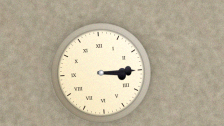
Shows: h=3 m=15
